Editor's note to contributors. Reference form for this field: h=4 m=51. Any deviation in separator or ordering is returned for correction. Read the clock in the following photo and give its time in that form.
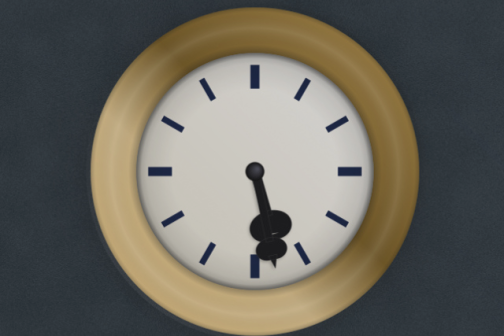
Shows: h=5 m=28
